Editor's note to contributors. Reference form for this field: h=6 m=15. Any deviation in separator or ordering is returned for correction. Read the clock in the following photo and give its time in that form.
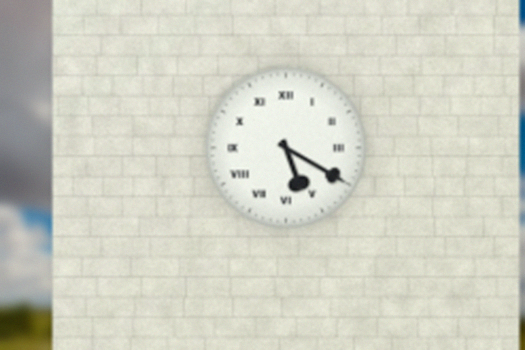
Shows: h=5 m=20
